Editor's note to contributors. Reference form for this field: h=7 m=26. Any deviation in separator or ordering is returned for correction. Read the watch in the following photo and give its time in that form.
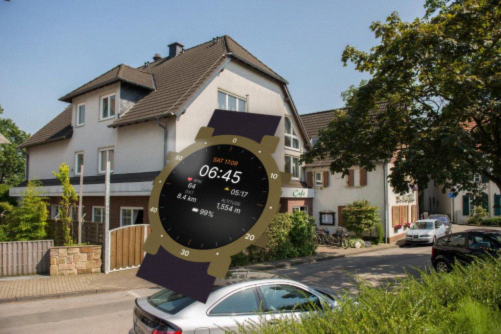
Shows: h=6 m=45
